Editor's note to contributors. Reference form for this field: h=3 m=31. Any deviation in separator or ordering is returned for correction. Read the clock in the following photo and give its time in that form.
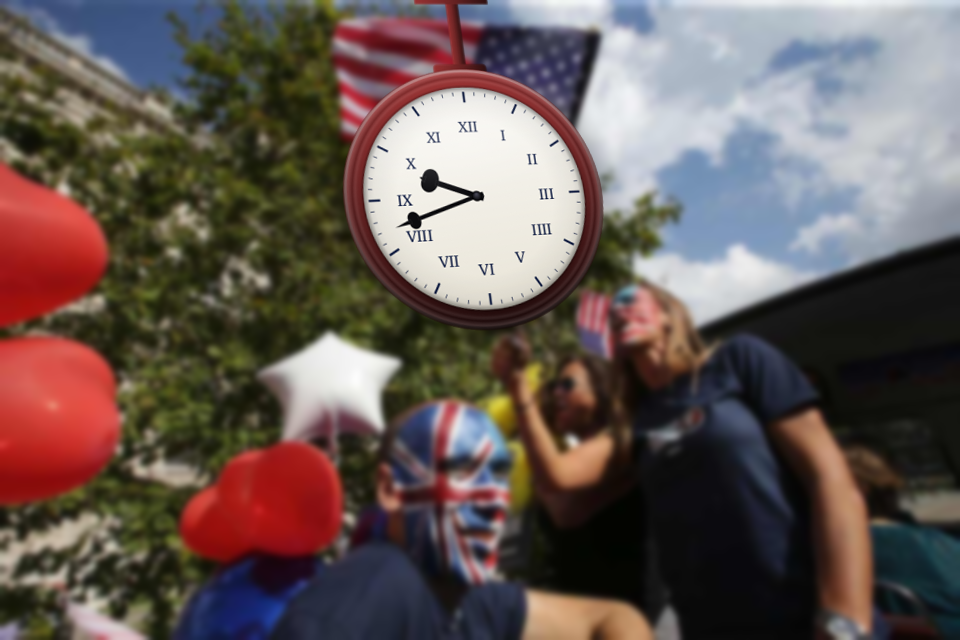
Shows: h=9 m=42
